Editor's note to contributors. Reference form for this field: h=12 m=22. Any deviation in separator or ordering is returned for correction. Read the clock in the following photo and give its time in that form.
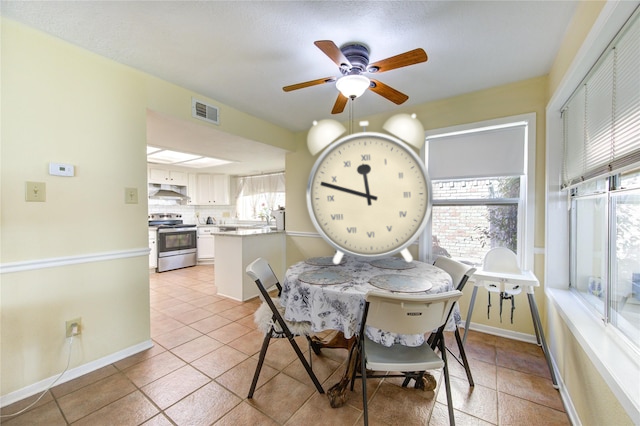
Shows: h=11 m=48
